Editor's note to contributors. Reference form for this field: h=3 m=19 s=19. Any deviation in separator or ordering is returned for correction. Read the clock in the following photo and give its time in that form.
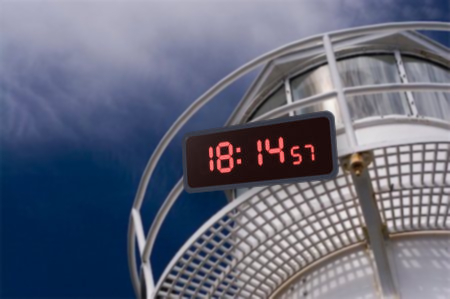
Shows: h=18 m=14 s=57
